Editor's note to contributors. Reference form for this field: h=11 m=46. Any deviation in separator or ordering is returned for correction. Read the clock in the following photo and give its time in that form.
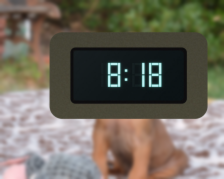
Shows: h=8 m=18
